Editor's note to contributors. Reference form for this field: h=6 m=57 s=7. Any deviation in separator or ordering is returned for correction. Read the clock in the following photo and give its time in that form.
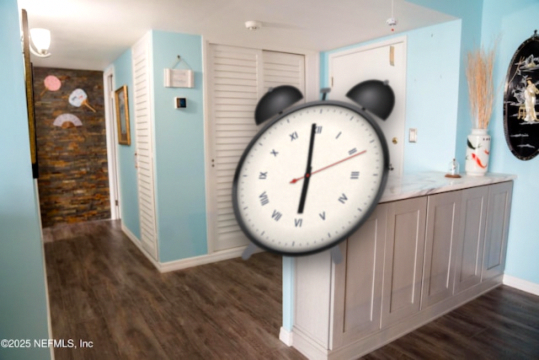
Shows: h=5 m=59 s=11
